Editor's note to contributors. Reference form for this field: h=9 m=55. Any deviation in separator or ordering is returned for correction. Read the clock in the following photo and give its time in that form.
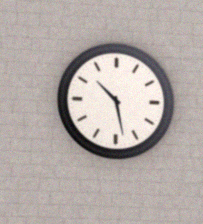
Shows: h=10 m=28
